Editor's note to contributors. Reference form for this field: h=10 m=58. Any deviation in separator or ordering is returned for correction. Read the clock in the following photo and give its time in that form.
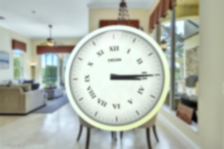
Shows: h=3 m=15
